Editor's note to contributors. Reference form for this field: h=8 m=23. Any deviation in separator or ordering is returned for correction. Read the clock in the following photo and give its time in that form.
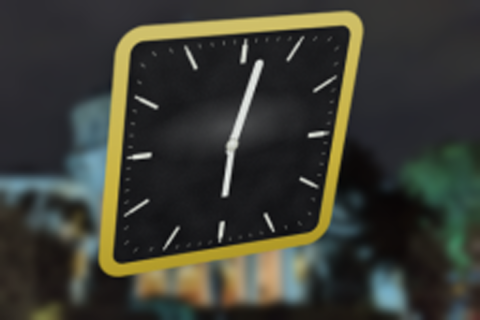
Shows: h=6 m=2
